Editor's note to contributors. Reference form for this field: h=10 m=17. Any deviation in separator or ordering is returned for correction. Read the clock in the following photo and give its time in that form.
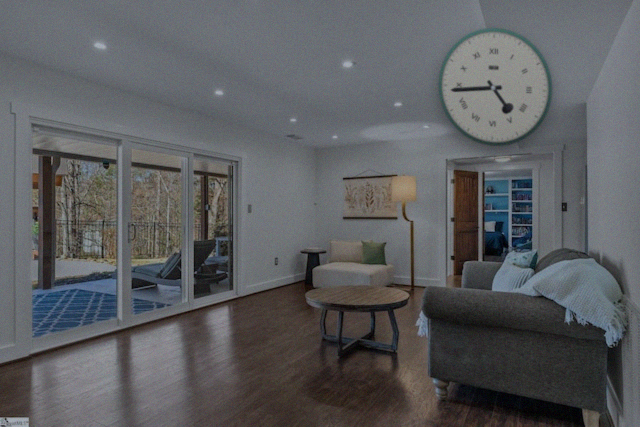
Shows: h=4 m=44
